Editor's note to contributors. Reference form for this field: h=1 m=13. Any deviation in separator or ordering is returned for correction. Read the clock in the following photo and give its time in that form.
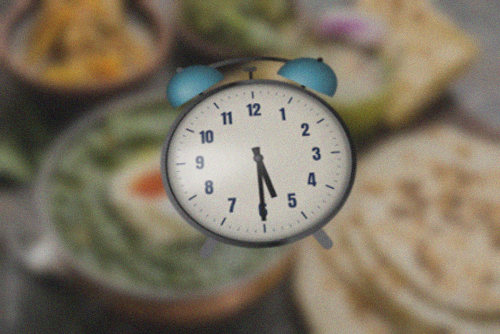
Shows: h=5 m=30
